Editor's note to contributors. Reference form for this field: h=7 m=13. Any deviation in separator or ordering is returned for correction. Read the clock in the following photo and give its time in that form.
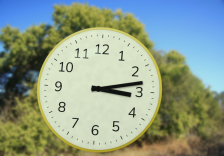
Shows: h=3 m=13
